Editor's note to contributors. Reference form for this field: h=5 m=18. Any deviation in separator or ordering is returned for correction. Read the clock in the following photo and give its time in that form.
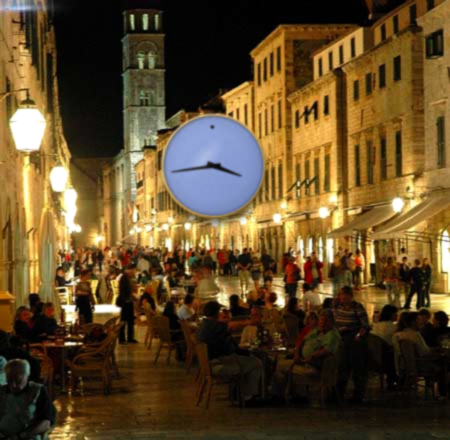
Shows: h=3 m=44
